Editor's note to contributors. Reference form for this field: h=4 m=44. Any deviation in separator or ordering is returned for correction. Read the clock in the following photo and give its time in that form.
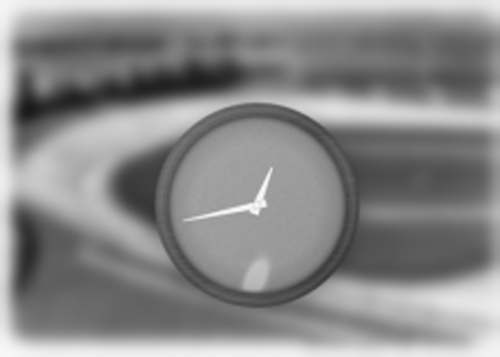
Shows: h=12 m=43
